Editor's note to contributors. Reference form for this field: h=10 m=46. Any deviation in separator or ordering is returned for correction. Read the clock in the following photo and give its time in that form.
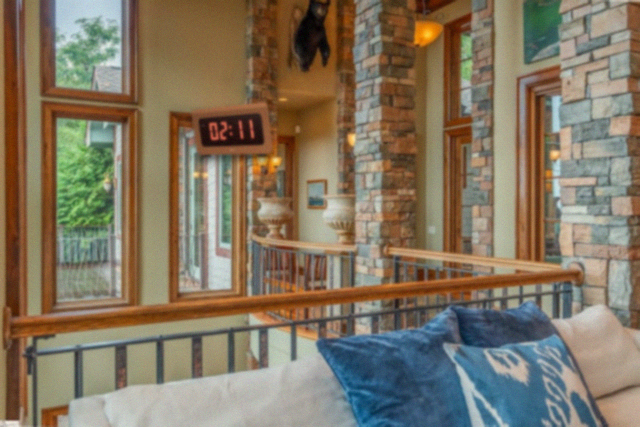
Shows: h=2 m=11
